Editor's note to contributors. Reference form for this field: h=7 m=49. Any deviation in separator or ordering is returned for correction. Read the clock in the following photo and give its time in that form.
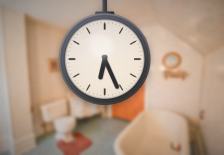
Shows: h=6 m=26
